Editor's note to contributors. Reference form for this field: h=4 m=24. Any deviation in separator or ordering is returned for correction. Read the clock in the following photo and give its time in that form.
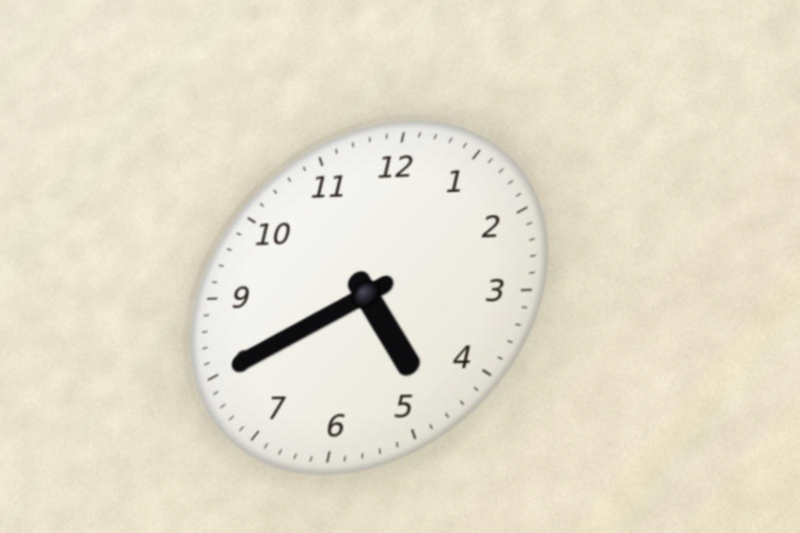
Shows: h=4 m=40
